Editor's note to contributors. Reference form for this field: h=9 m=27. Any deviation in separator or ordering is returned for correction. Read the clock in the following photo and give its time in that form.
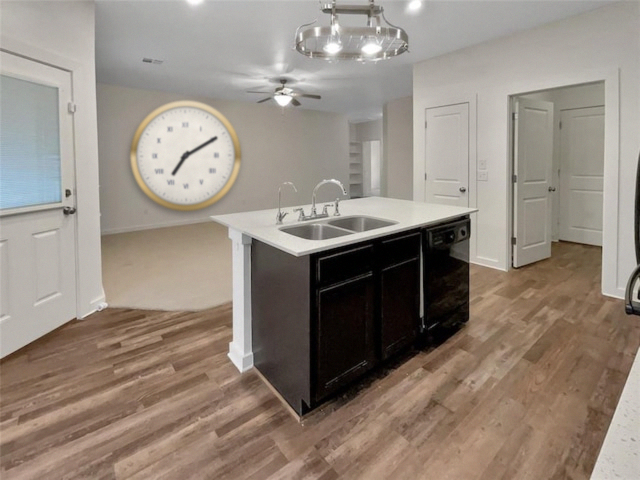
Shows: h=7 m=10
